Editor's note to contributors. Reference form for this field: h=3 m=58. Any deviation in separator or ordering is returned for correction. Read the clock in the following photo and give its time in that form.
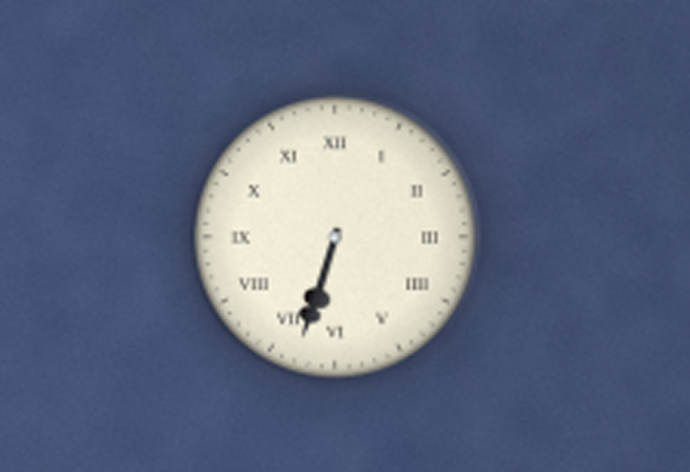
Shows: h=6 m=33
